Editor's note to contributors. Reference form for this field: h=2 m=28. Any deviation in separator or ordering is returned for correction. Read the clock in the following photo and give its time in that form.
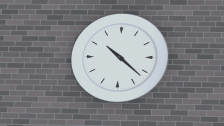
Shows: h=10 m=22
